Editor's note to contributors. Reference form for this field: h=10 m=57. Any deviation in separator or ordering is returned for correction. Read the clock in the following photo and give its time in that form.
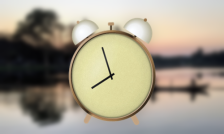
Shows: h=7 m=57
